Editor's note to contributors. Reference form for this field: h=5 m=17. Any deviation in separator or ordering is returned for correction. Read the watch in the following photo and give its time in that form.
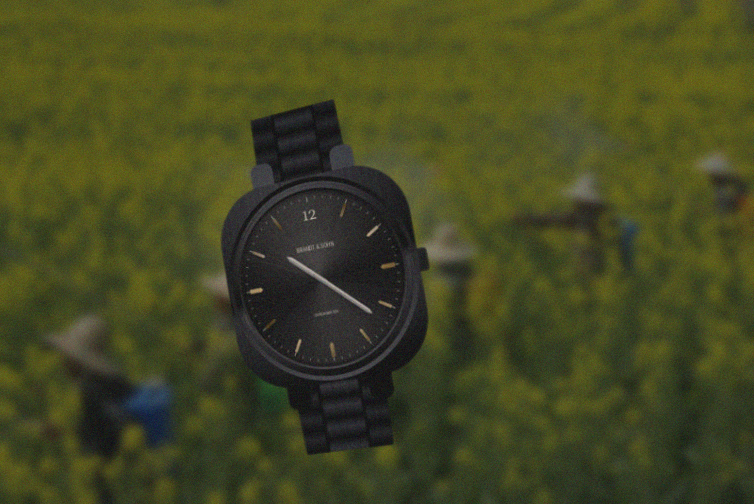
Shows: h=10 m=22
